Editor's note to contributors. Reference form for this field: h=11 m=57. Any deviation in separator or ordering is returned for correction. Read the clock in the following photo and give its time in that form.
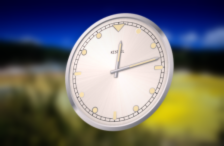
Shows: h=12 m=13
